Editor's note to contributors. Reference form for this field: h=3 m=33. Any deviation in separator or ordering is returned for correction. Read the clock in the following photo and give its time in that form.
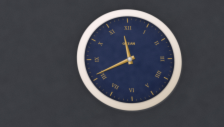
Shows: h=11 m=41
